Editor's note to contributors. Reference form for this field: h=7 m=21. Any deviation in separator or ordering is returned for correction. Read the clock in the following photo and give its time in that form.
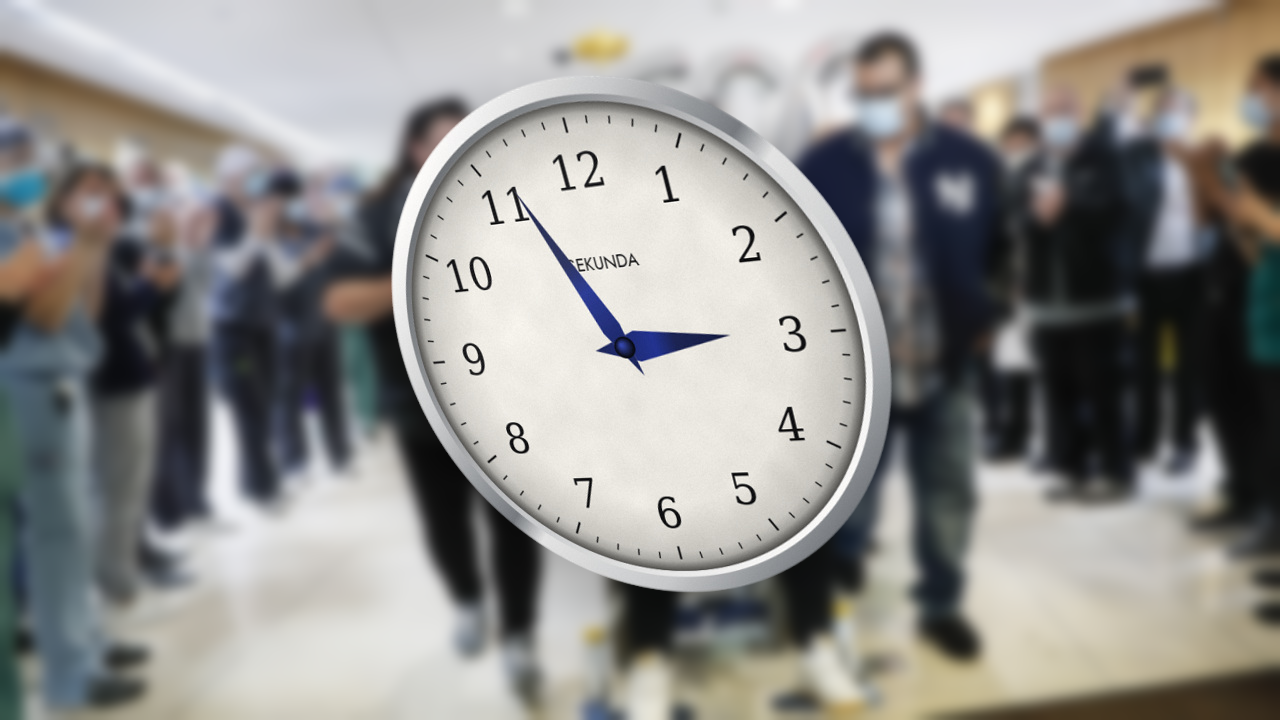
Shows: h=2 m=56
